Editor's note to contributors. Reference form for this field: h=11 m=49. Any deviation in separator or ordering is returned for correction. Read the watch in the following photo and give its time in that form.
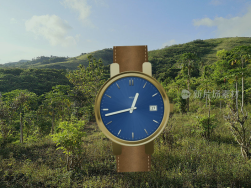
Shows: h=12 m=43
